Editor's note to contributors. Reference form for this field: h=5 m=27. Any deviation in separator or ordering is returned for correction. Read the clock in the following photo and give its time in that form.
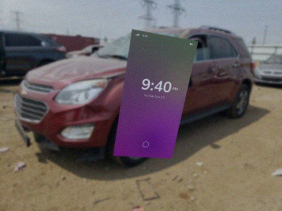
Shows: h=9 m=40
